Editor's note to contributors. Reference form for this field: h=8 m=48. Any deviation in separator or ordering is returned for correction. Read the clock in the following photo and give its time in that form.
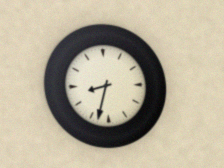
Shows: h=8 m=33
